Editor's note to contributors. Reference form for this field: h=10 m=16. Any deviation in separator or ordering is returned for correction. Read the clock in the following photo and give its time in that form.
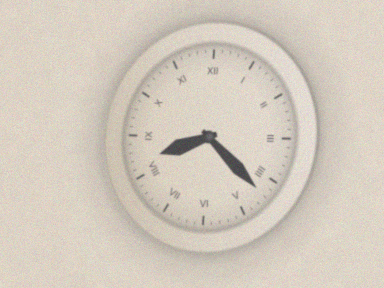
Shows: h=8 m=22
